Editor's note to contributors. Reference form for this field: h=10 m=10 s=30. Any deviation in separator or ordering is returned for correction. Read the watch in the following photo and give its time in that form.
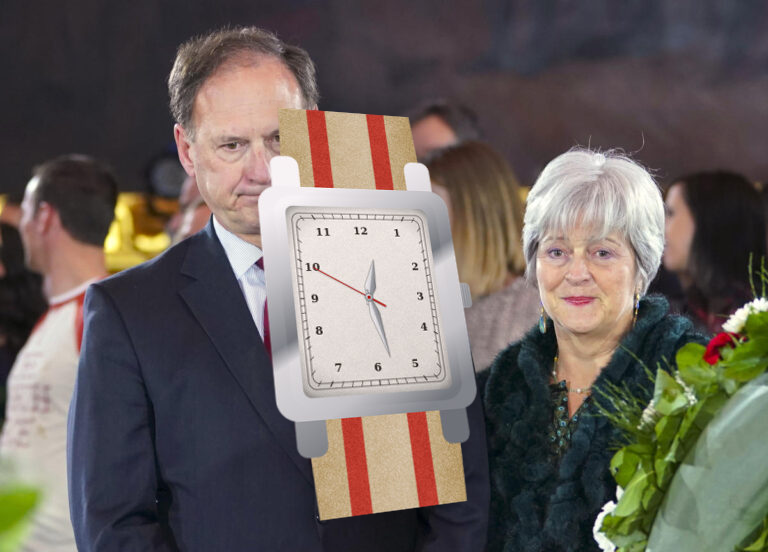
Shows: h=12 m=27 s=50
